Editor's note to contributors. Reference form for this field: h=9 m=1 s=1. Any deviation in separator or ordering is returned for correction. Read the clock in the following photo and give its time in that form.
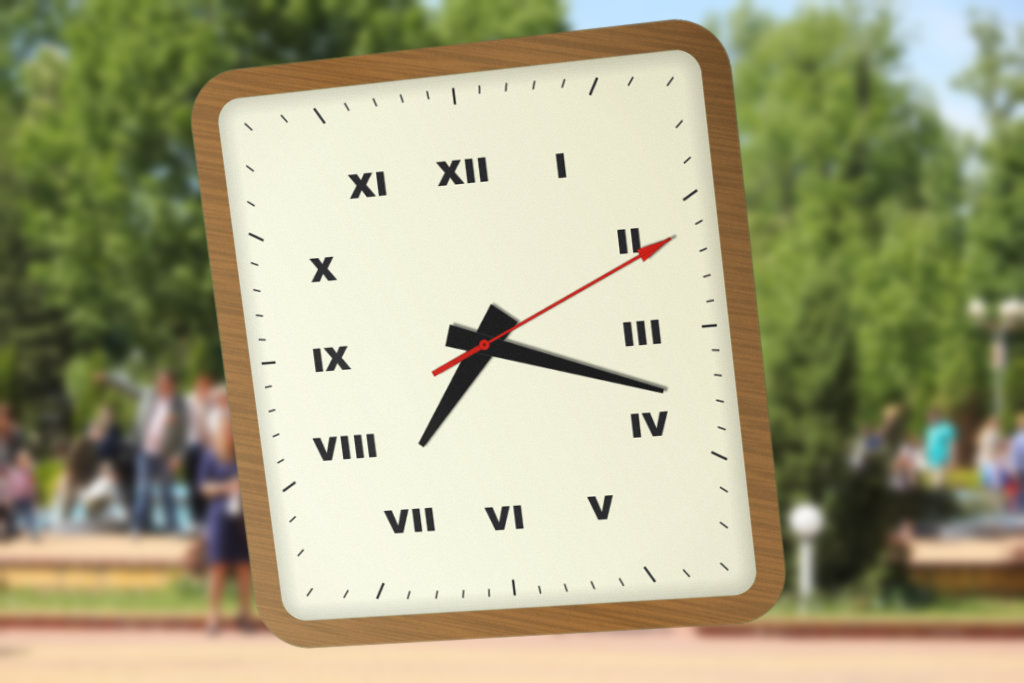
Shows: h=7 m=18 s=11
